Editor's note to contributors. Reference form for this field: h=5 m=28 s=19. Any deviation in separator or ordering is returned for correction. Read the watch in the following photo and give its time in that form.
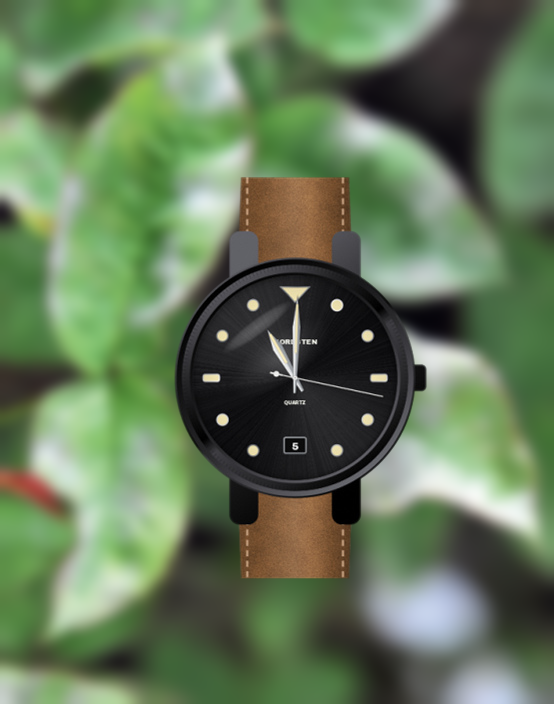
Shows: h=11 m=0 s=17
